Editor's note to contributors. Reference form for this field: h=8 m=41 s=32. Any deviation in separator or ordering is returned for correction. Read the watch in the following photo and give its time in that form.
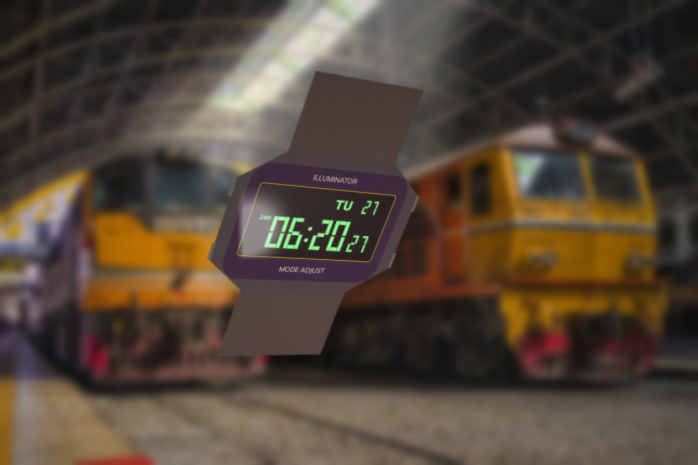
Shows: h=6 m=20 s=27
